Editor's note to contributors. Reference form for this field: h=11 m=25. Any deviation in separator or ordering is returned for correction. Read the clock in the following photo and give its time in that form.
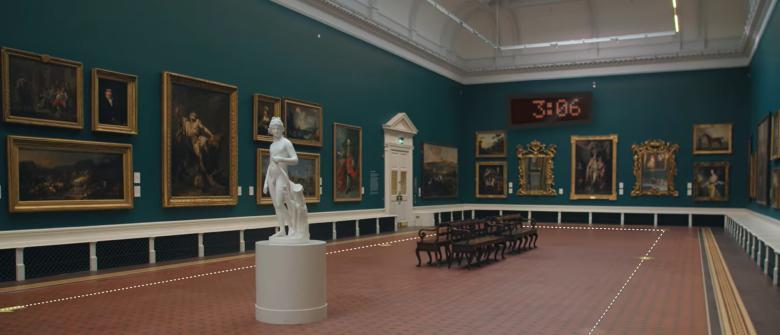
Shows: h=3 m=6
